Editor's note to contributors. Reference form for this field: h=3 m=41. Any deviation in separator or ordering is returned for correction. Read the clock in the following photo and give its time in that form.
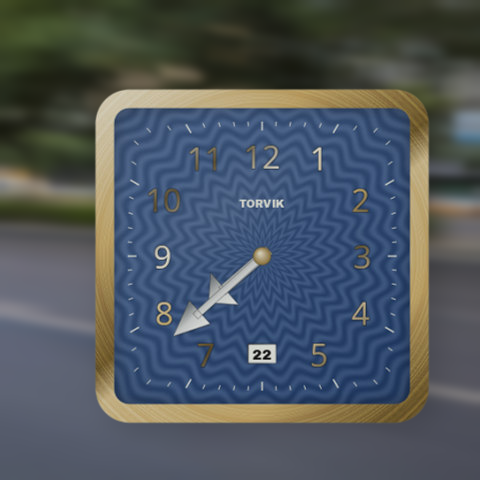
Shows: h=7 m=38
